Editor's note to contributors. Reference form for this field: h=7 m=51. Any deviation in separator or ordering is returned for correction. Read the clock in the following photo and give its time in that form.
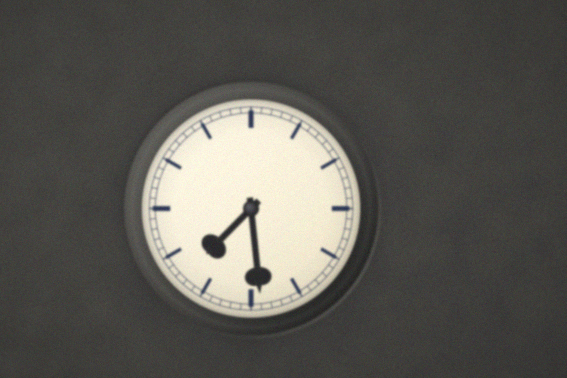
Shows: h=7 m=29
